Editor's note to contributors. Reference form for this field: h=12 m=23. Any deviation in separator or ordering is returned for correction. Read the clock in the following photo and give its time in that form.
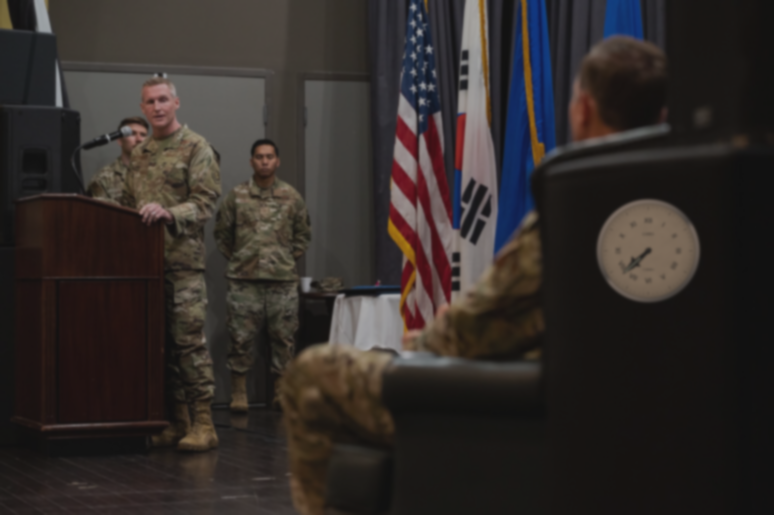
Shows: h=7 m=38
